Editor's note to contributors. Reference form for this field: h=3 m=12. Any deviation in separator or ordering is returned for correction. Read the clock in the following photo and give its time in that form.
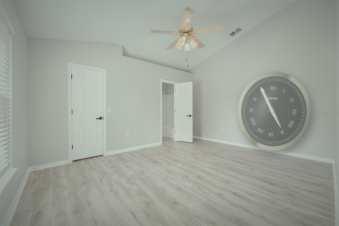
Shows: h=4 m=55
